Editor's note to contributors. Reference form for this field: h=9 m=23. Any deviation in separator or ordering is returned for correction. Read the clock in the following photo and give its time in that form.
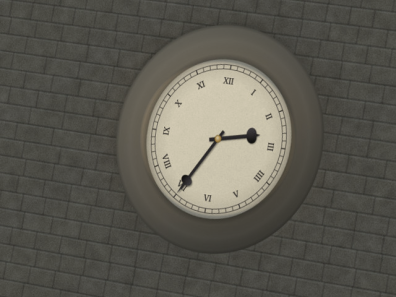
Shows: h=2 m=35
